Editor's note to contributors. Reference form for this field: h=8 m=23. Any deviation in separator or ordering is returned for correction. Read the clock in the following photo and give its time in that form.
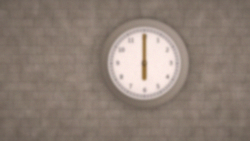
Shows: h=6 m=0
